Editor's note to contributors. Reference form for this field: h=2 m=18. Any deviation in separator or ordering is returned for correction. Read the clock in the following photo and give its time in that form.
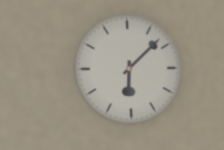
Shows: h=6 m=8
